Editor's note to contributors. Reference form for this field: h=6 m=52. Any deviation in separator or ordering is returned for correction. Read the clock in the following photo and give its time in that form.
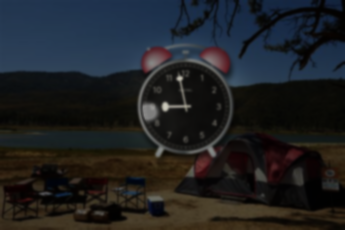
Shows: h=8 m=58
